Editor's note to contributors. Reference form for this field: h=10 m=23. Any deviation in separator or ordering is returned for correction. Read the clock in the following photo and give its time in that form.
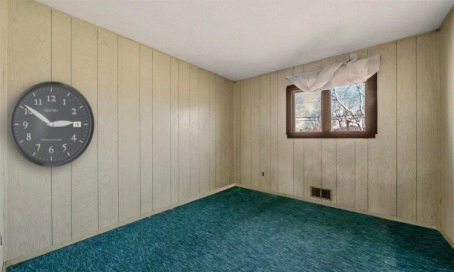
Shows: h=2 m=51
